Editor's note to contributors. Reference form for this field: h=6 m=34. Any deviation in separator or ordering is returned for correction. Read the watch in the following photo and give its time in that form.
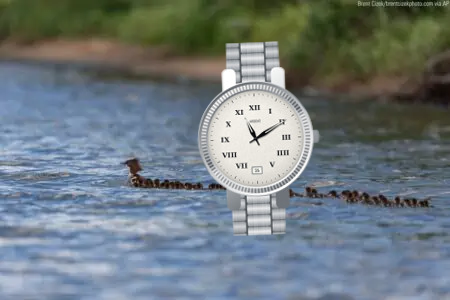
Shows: h=11 m=10
